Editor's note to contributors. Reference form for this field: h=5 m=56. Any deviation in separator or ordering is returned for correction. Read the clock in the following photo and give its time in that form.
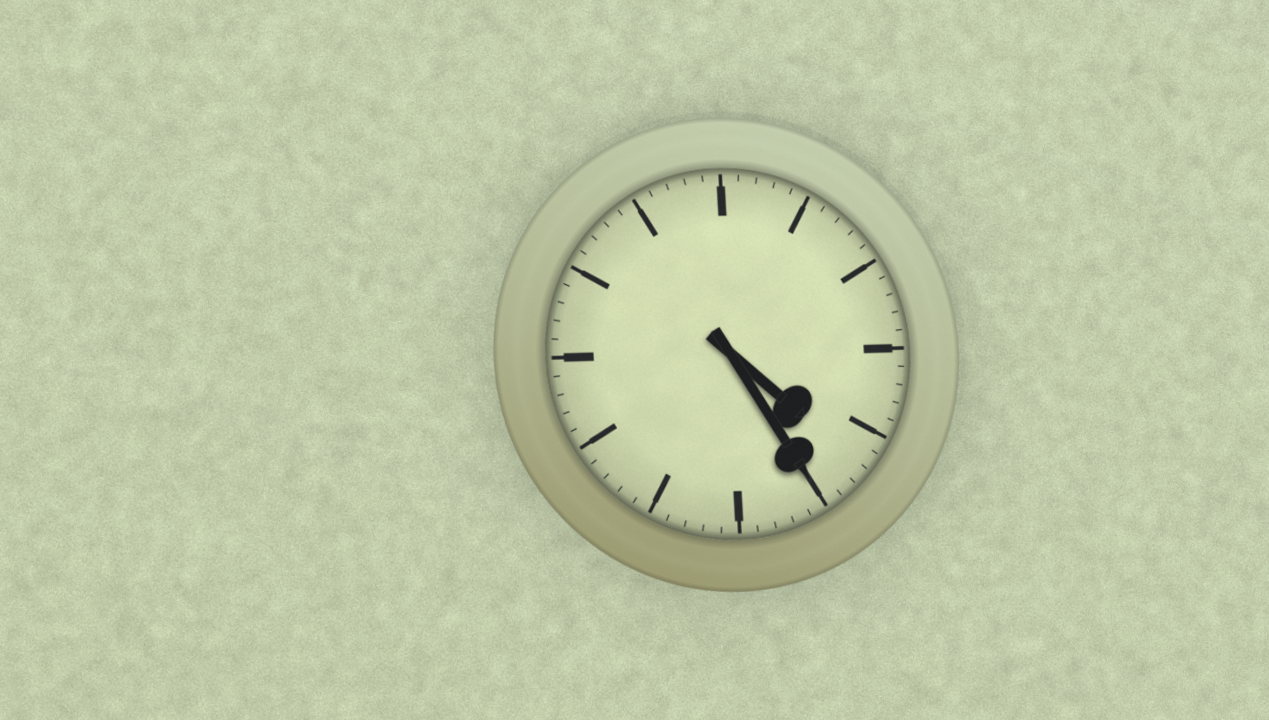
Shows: h=4 m=25
